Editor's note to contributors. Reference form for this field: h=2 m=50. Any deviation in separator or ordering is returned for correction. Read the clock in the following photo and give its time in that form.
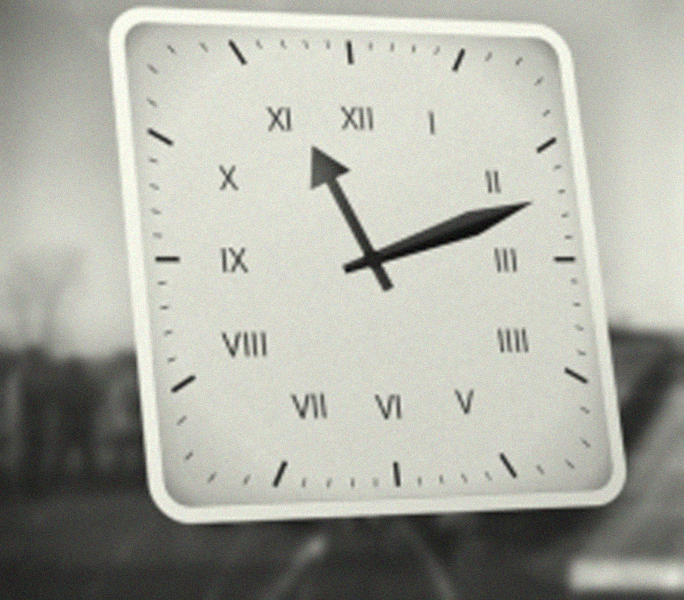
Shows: h=11 m=12
